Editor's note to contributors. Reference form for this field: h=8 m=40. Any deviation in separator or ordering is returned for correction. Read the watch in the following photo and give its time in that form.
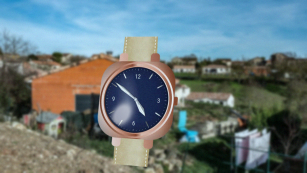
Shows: h=4 m=51
